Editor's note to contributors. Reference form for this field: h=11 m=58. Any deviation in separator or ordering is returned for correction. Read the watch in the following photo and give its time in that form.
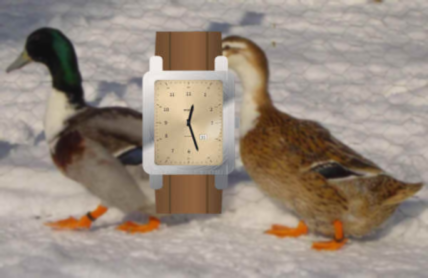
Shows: h=12 m=27
